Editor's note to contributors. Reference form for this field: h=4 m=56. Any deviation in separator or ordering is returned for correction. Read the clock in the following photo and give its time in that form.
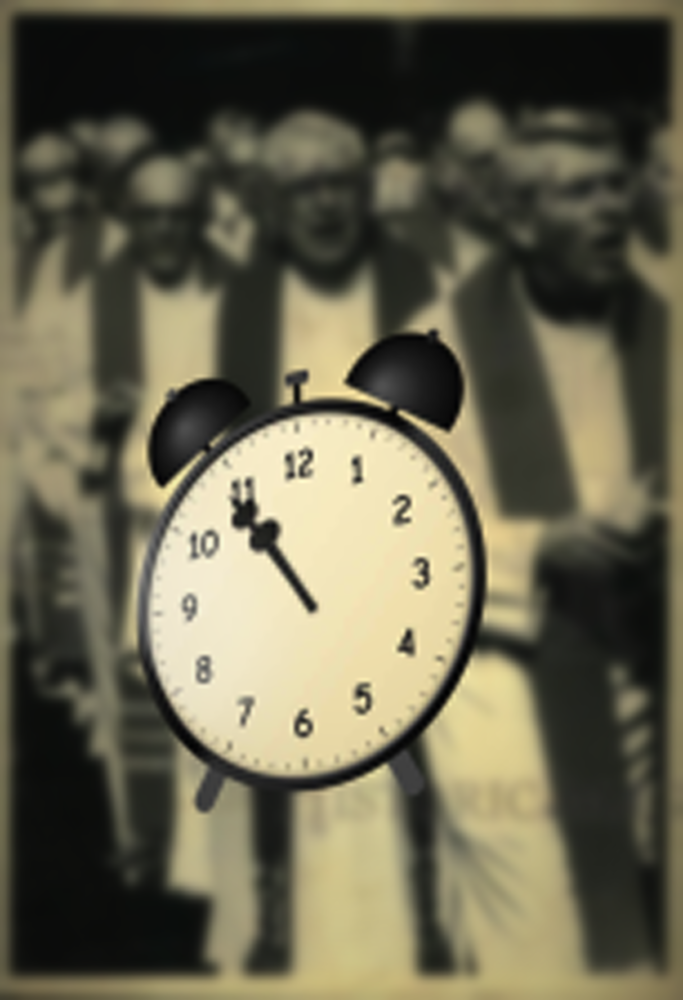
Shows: h=10 m=54
